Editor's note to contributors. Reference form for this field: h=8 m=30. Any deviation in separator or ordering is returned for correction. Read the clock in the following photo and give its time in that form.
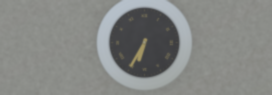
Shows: h=6 m=35
